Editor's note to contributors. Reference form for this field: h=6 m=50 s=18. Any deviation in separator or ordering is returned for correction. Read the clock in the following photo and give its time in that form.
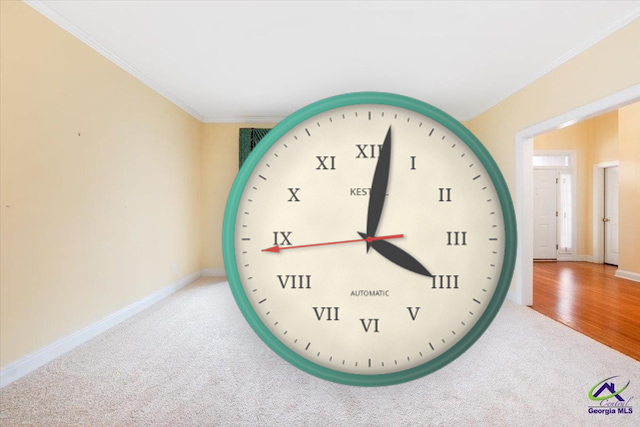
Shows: h=4 m=1 s=44
